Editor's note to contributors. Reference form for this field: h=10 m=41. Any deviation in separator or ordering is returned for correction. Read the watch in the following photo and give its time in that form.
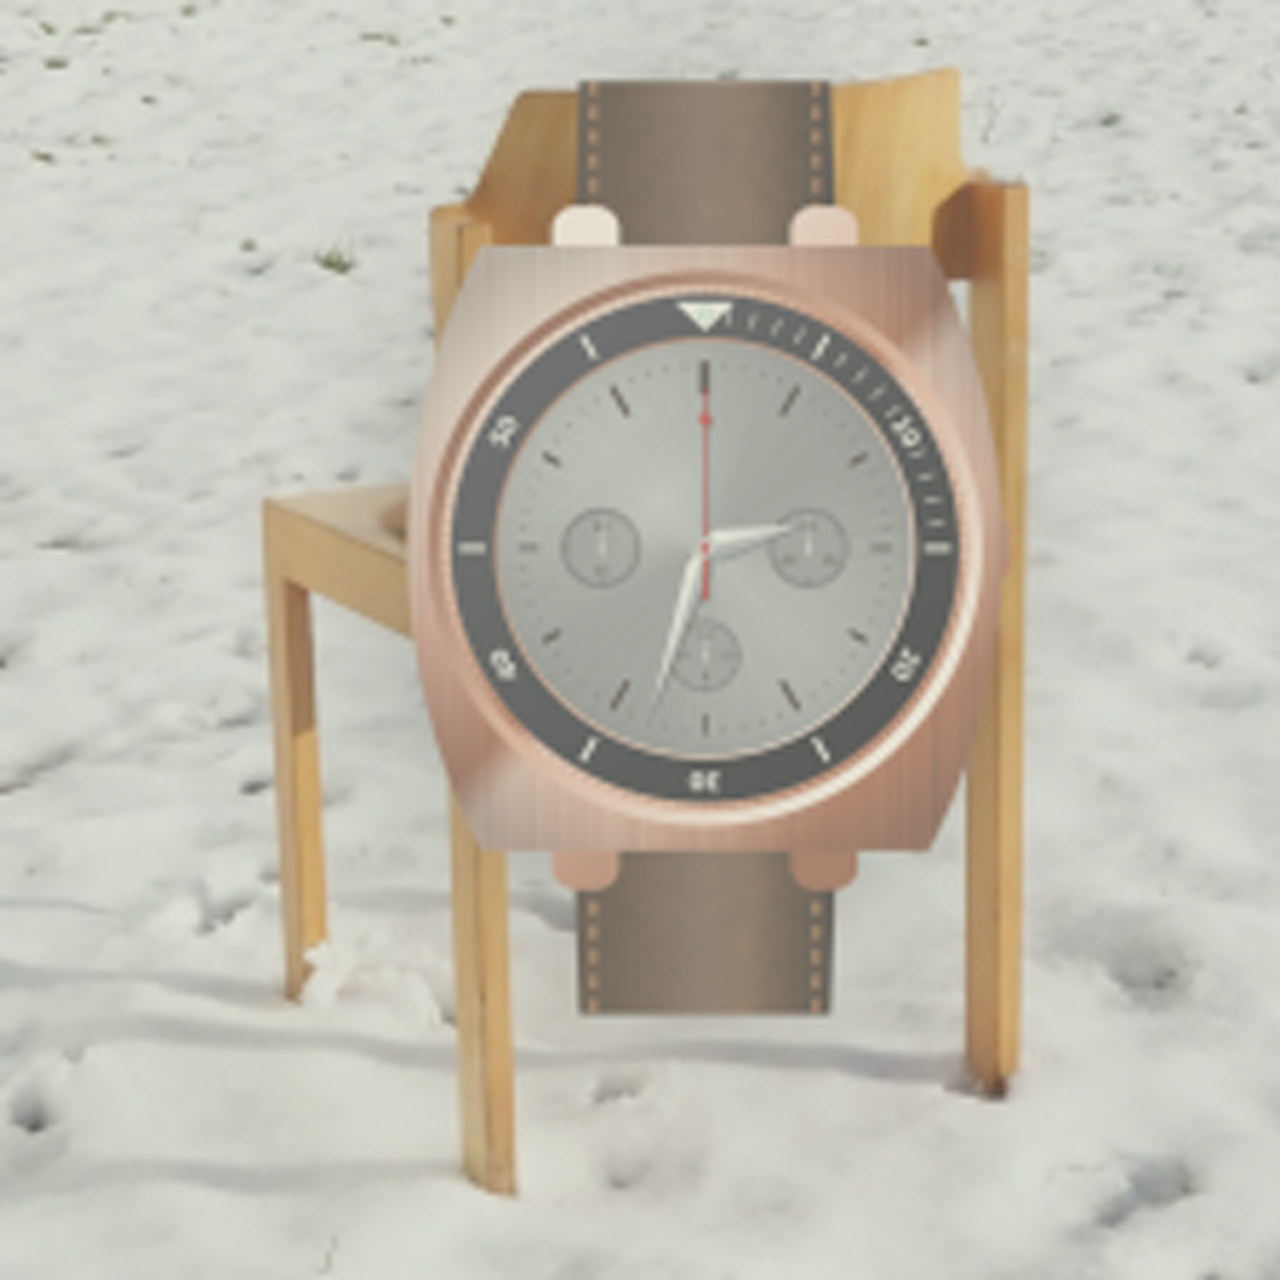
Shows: h=2 m=33
